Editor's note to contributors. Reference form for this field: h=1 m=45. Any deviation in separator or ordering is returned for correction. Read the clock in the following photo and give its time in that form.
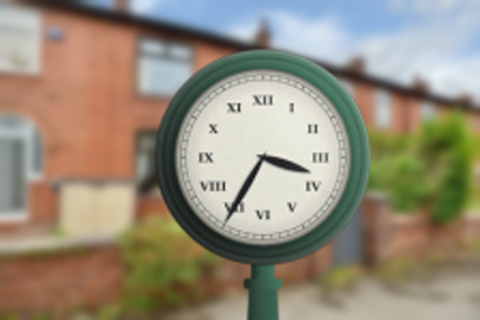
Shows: h=3 m=35
